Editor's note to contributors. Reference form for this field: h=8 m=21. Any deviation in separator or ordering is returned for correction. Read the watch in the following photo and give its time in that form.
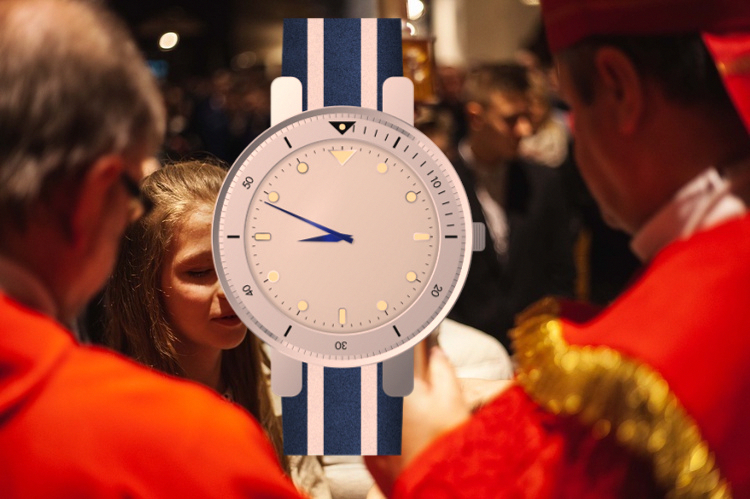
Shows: h=8 m=49
